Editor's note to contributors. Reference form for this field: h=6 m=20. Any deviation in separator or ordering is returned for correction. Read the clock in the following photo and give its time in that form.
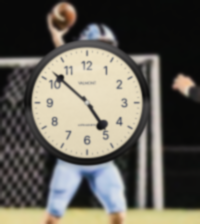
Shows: h=4 m=52
